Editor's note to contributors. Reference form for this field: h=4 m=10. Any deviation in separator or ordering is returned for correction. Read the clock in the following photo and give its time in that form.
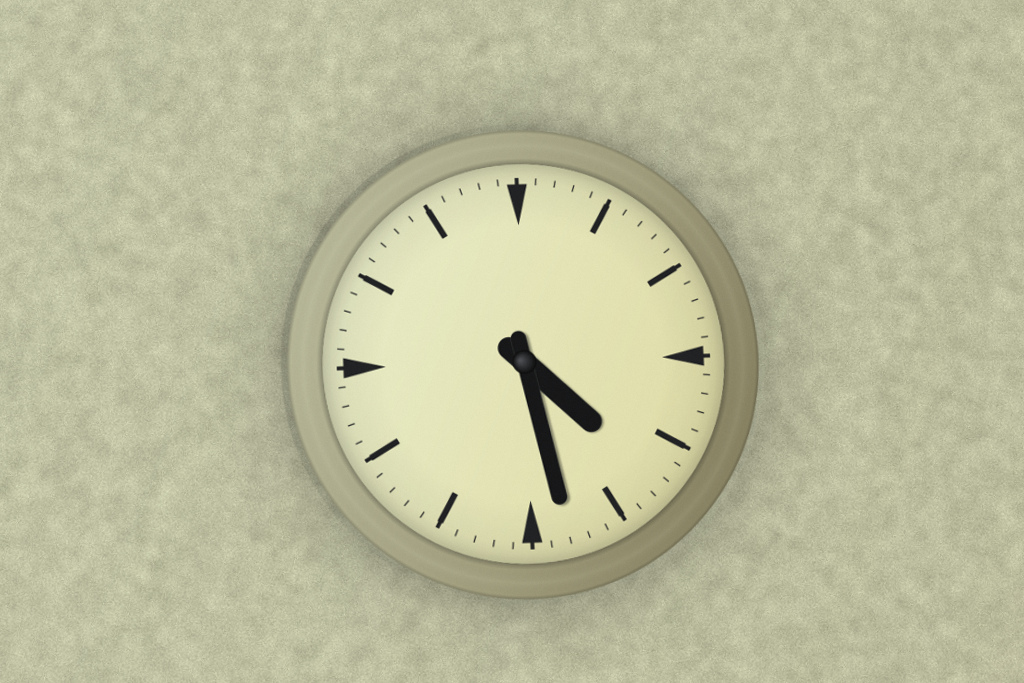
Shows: h=4 m=28
